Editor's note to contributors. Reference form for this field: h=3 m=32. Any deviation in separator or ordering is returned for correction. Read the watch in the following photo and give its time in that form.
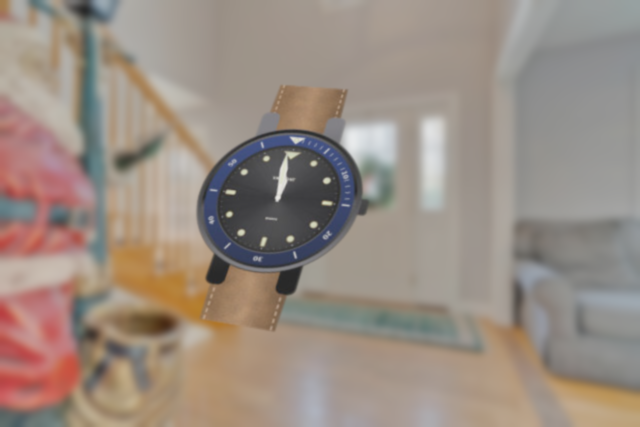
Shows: h=11 m=59
